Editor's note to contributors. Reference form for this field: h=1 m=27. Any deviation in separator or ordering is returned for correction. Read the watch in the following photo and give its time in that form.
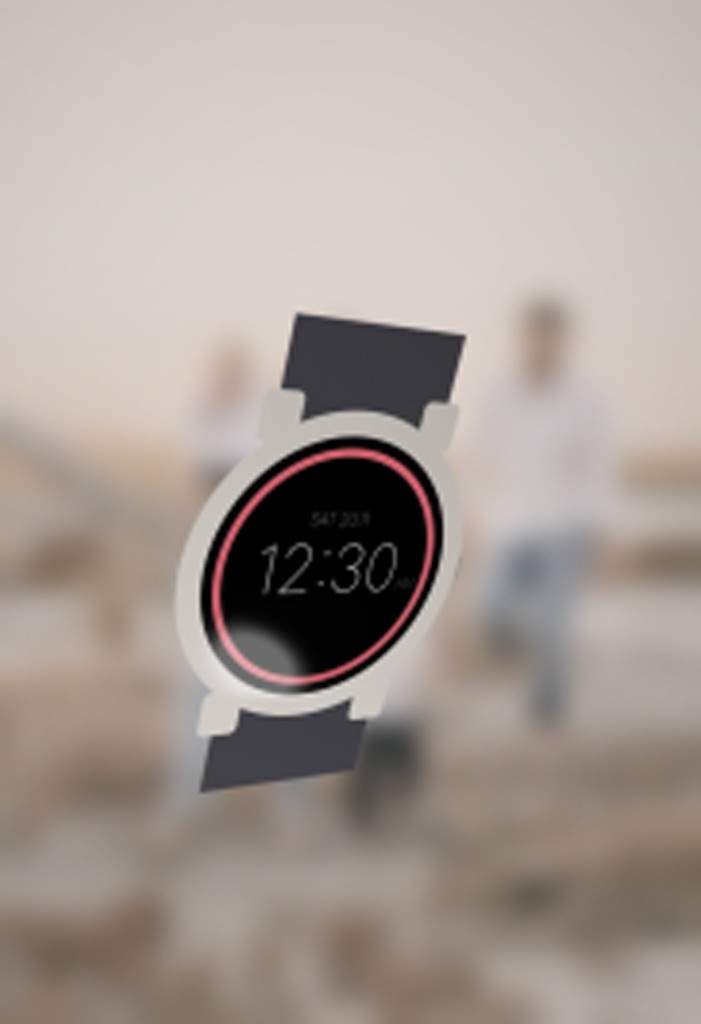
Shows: h=12 m=30
